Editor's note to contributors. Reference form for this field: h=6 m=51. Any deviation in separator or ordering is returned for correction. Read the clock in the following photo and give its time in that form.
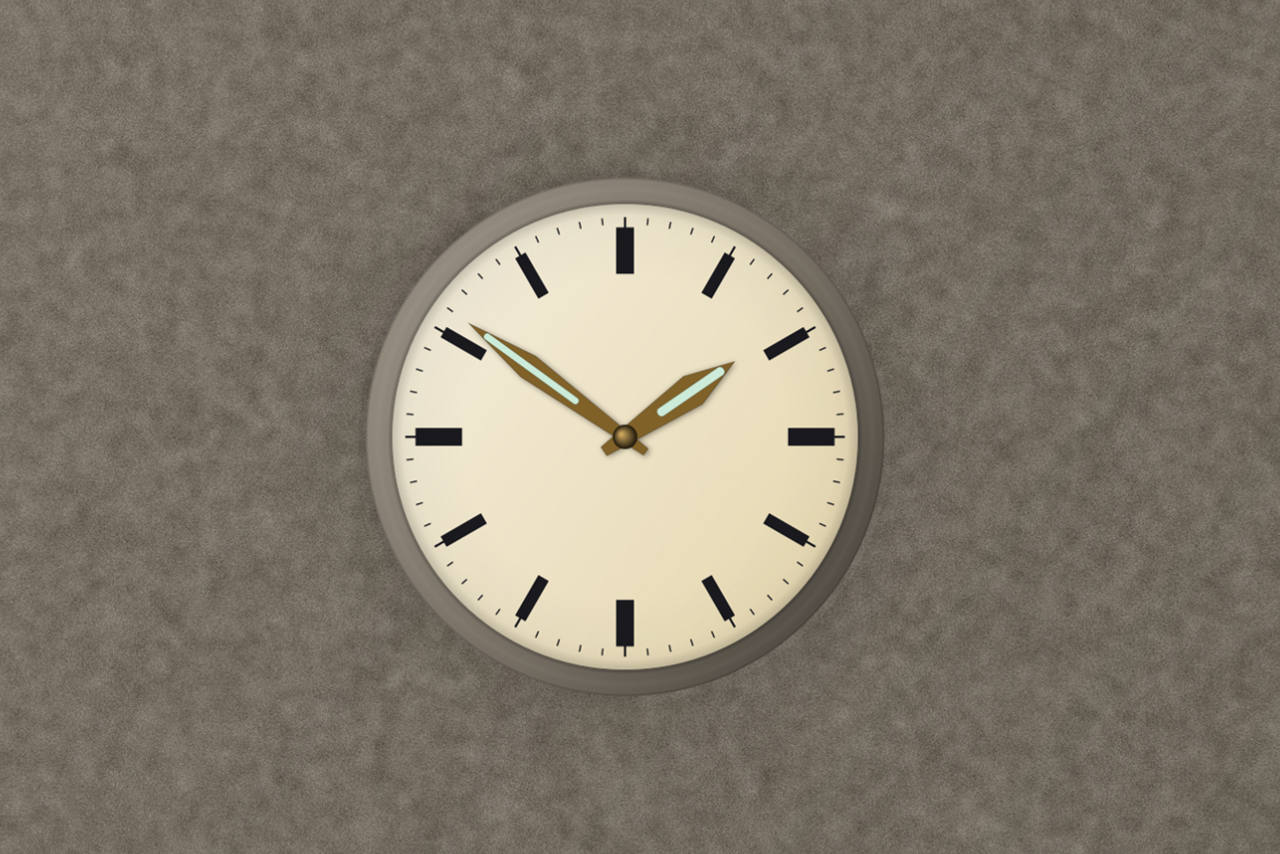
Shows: h=1 m=51
